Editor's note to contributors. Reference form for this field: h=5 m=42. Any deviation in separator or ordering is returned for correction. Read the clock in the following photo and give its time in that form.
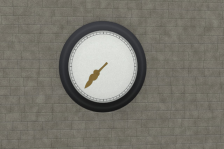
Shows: h=7 m=37
